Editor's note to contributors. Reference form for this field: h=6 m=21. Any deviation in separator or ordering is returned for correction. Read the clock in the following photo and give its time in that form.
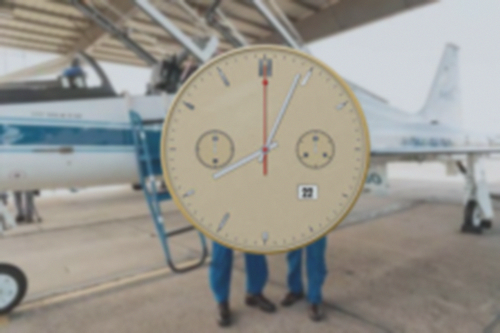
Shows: h=8 m=4
